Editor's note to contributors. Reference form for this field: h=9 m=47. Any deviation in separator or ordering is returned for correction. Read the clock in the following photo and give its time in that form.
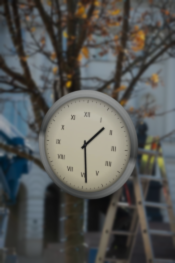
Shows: h=1 m=29
